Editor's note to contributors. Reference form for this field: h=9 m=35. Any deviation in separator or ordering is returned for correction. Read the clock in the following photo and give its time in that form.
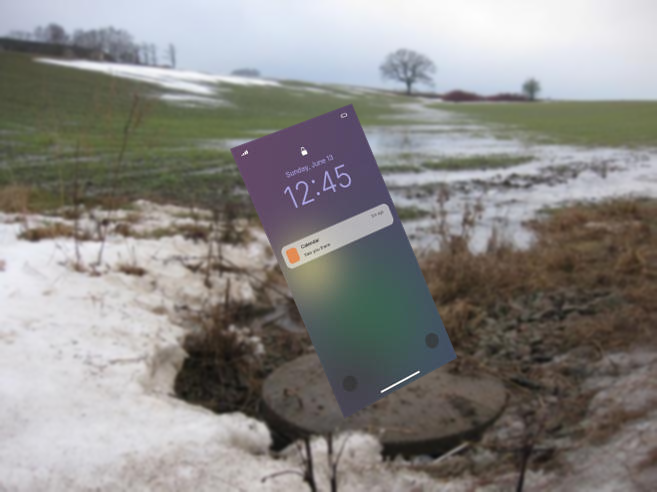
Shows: h=12 m=45
